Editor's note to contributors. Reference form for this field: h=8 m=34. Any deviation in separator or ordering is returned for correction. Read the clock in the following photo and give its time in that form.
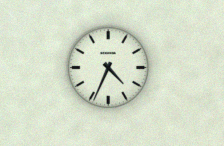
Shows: h=4 m=34
